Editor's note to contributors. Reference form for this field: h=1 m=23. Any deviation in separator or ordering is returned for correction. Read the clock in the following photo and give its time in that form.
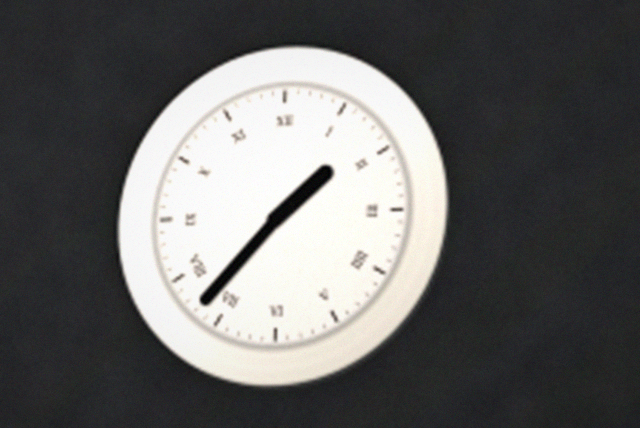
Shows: h=1 m=37
